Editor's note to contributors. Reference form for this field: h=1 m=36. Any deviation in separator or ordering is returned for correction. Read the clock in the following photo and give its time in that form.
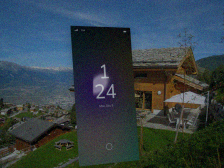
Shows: h=1 m=24
